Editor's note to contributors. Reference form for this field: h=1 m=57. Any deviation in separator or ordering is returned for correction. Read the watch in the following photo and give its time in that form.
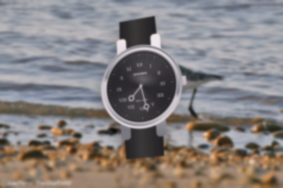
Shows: h=7 m=28
